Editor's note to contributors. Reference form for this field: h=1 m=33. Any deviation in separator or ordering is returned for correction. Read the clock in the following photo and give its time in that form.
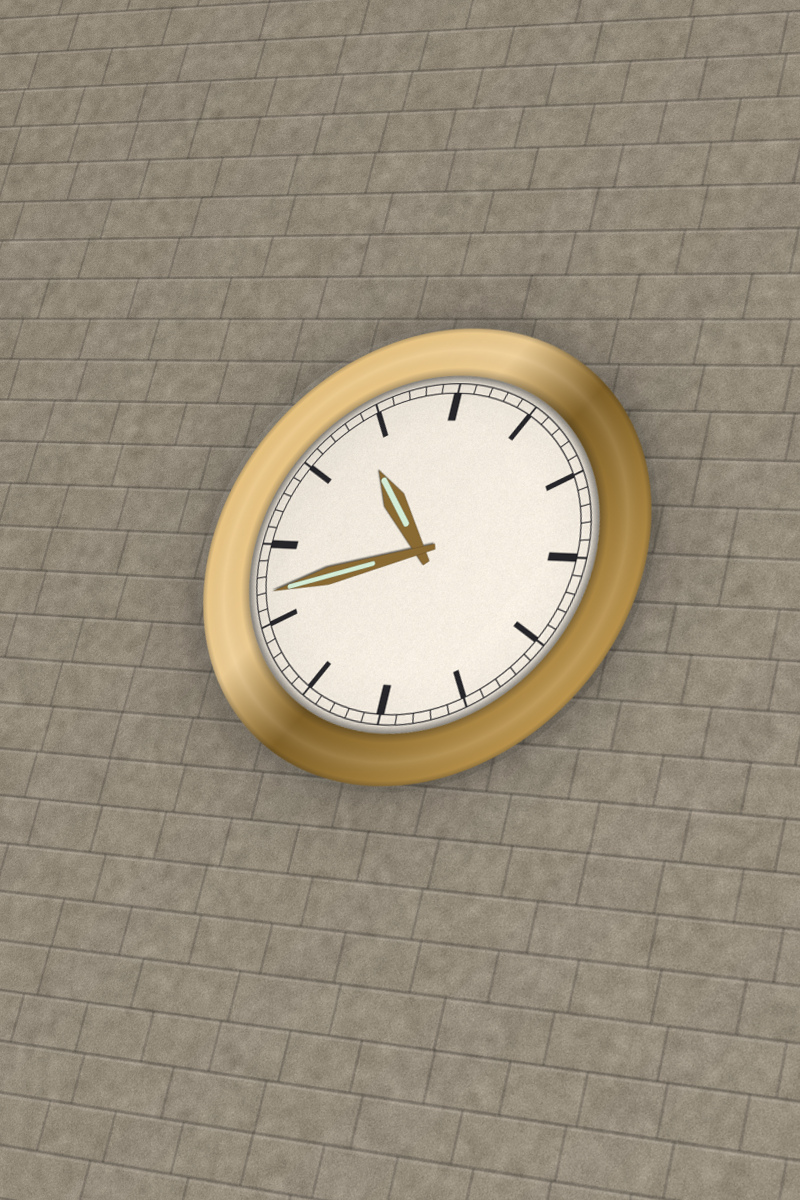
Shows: h=10 m=42
